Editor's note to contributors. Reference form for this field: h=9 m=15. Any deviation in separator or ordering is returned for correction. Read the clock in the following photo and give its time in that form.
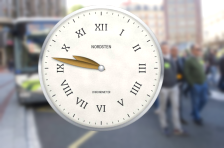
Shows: h=9 m=47
